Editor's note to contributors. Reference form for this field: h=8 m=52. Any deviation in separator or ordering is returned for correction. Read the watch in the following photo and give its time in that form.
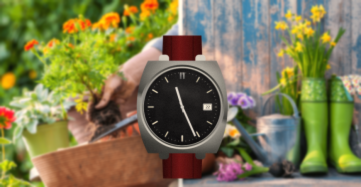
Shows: h=11 m=26
